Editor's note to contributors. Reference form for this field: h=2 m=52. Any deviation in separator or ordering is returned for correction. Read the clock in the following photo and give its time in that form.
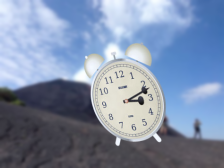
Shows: h=3 m=12
